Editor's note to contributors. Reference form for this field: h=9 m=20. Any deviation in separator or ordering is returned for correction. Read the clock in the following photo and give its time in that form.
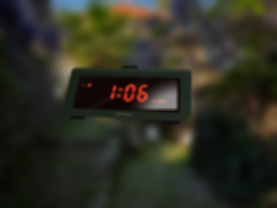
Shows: h=1 m=6
